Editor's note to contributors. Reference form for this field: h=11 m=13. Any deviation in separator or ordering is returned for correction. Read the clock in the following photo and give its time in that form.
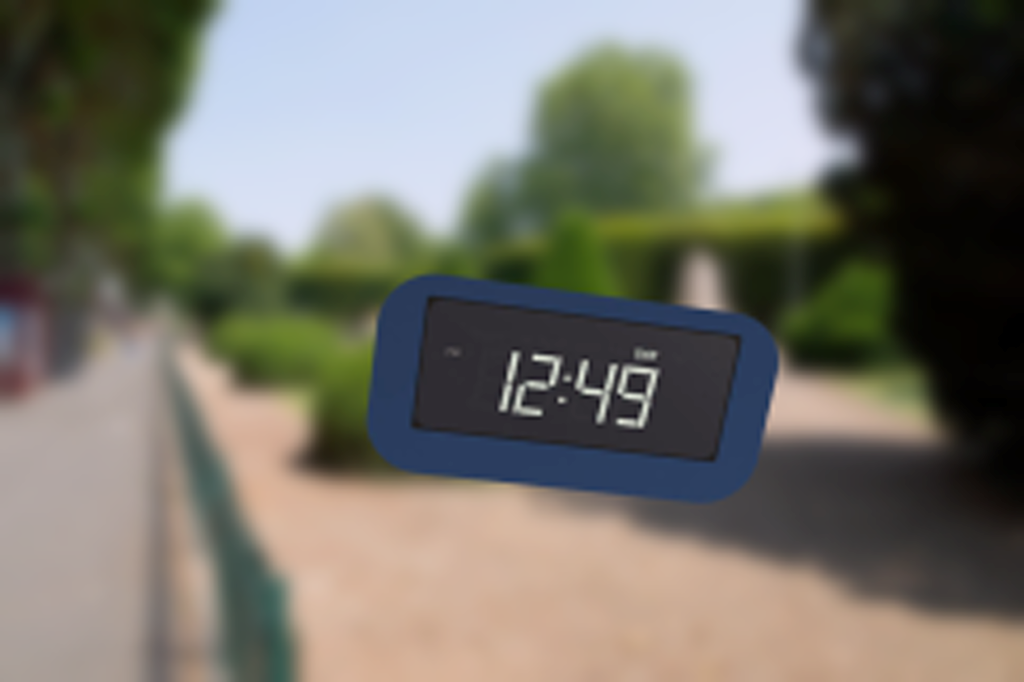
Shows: h=12 m=49
